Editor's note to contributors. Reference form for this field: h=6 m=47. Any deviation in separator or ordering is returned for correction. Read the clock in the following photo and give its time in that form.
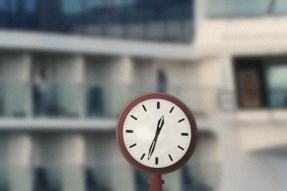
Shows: h=12 m=33
